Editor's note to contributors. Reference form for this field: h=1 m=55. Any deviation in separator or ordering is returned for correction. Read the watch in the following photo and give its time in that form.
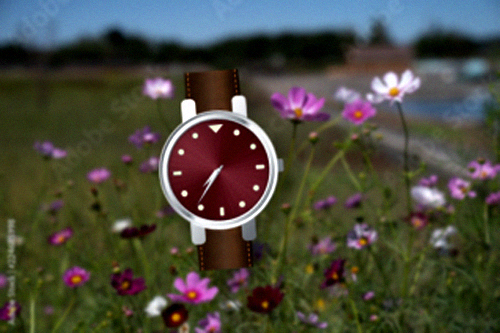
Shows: h=7 m=36
